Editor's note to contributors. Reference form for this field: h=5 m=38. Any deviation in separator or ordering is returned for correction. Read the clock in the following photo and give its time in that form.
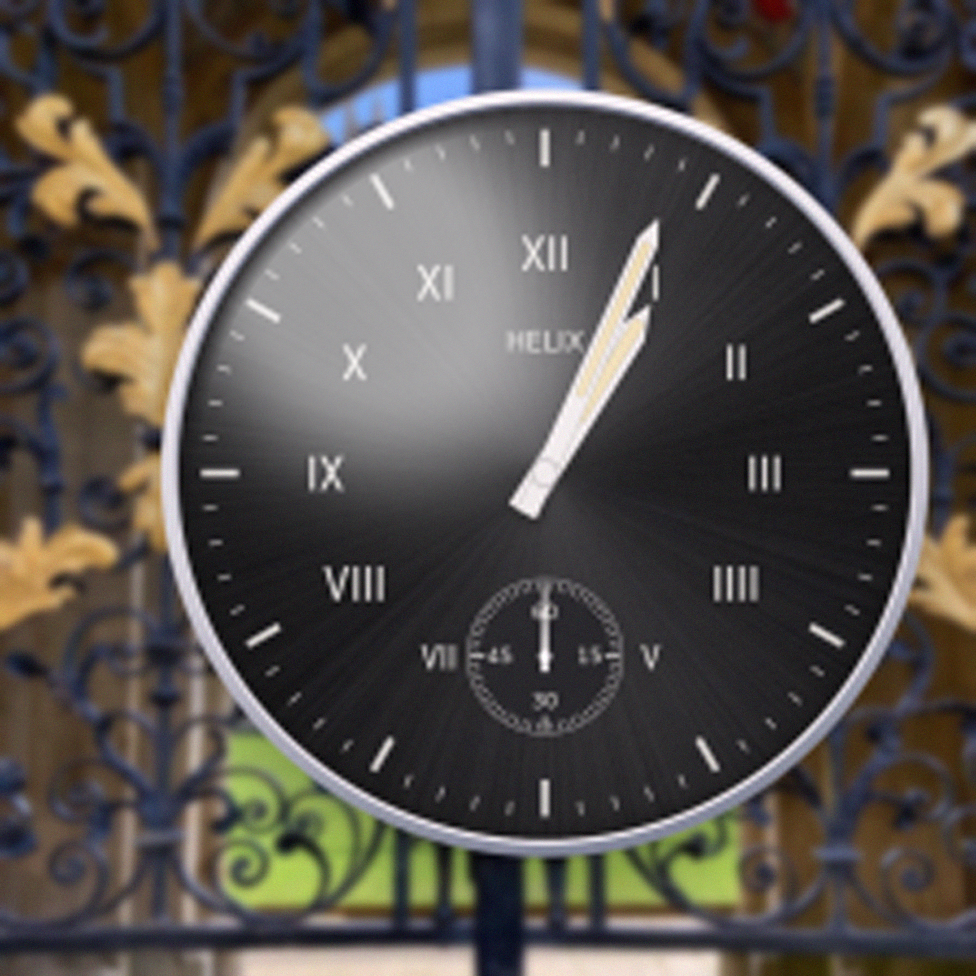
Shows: h=1 m=4
